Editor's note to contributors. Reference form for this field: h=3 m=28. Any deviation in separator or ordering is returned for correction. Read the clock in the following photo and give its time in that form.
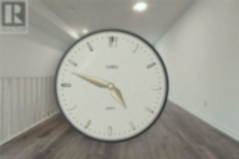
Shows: h=4 m=48
